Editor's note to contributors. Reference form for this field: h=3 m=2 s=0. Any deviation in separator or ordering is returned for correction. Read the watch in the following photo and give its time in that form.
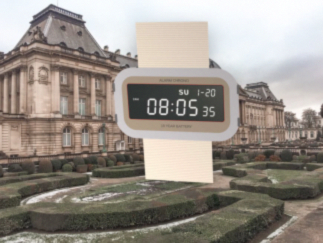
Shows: h=8 m=5 s=35
